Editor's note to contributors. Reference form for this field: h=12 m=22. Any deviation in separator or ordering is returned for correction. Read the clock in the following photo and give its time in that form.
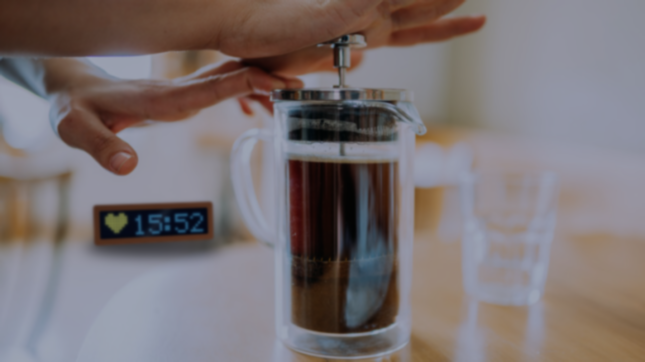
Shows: h=15 m=52
